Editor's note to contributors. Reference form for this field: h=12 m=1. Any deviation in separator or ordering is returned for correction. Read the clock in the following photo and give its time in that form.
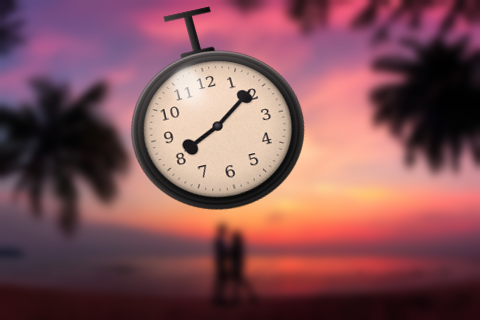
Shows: h=8 m=9
